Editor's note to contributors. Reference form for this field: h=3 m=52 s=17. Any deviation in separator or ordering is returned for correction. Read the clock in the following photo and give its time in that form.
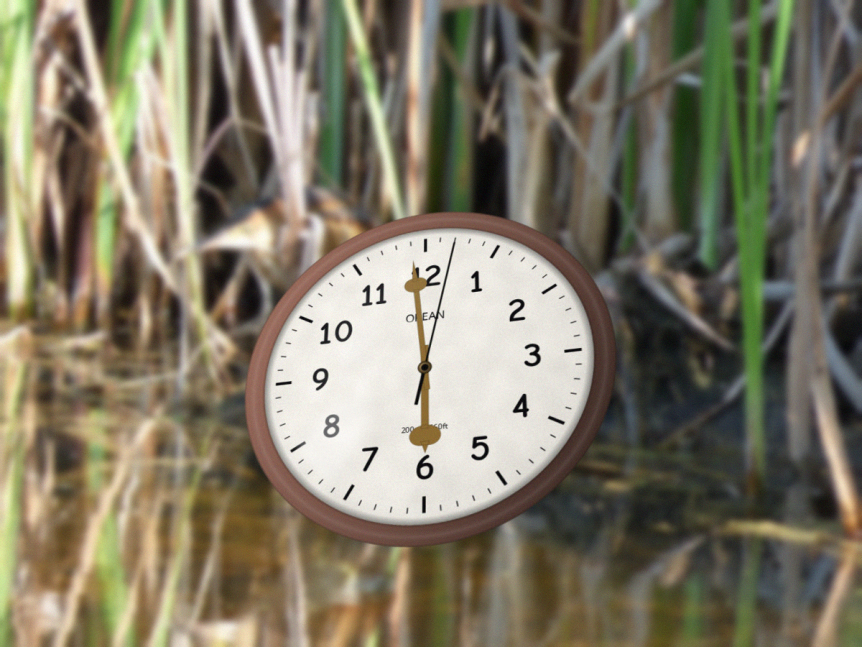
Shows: h=5 m=59 s=2
